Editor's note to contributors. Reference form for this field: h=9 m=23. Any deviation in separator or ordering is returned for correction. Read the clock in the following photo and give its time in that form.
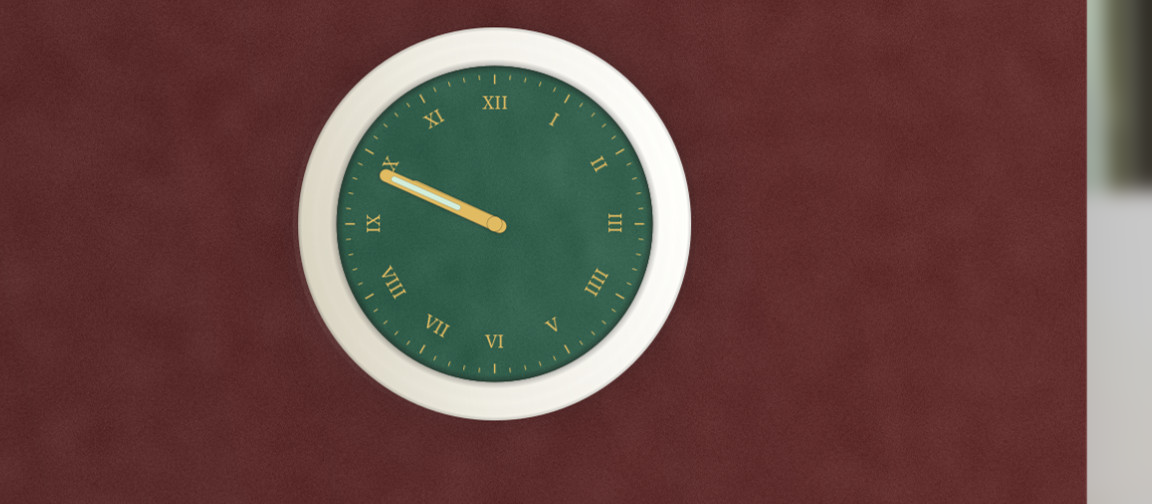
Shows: h=9 m=49
